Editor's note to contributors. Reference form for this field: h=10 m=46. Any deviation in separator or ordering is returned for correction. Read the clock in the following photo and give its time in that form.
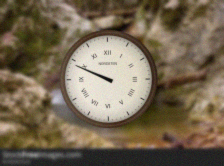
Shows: h=9 m=49
